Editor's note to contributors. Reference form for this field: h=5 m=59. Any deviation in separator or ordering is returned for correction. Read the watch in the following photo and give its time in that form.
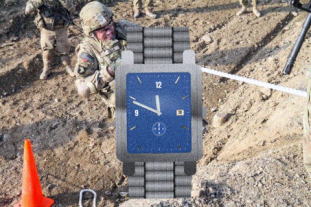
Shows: h=11 m=49
